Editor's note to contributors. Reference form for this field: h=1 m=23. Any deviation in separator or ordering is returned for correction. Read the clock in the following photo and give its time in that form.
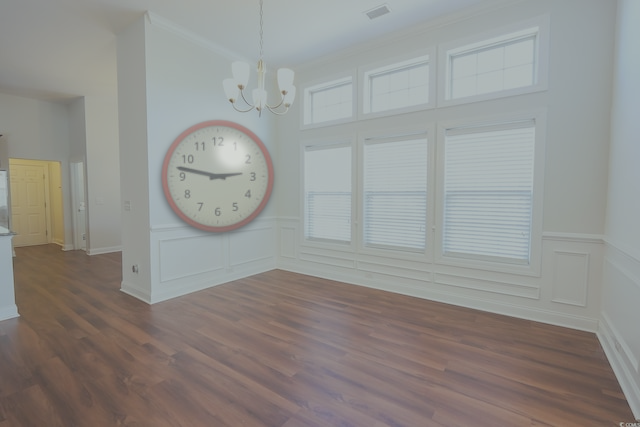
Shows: h=2 m=47
